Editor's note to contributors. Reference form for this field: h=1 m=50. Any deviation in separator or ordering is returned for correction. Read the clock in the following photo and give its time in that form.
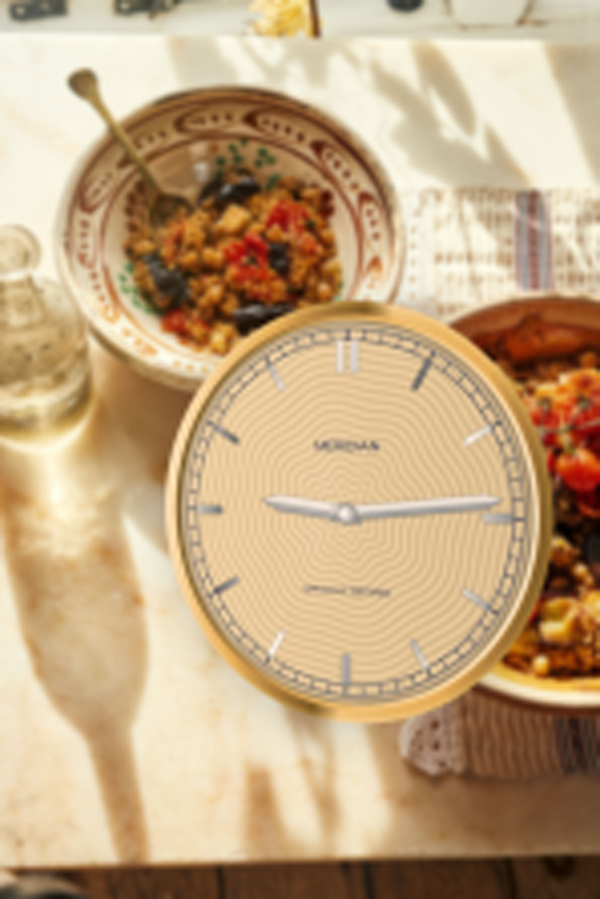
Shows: h=9 m=14
